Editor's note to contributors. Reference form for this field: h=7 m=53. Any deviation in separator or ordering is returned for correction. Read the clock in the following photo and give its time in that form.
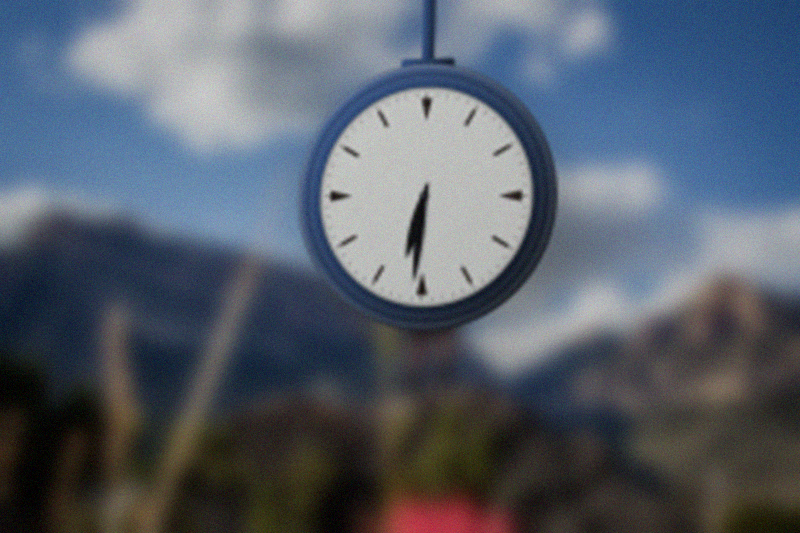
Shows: h=6 m=31
